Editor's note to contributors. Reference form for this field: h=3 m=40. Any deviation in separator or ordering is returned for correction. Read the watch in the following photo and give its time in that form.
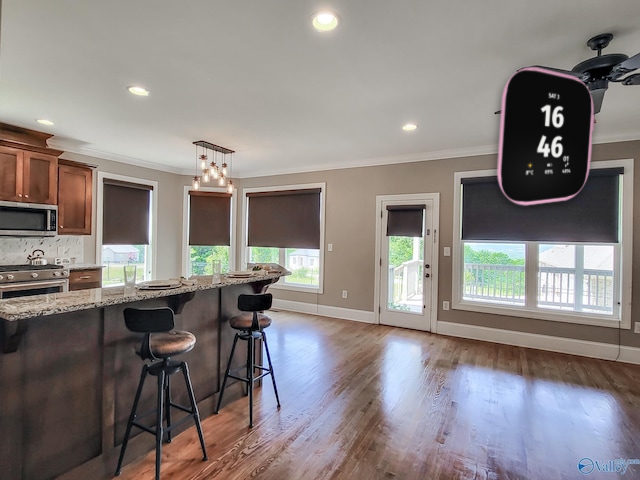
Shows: h=16 m=46
